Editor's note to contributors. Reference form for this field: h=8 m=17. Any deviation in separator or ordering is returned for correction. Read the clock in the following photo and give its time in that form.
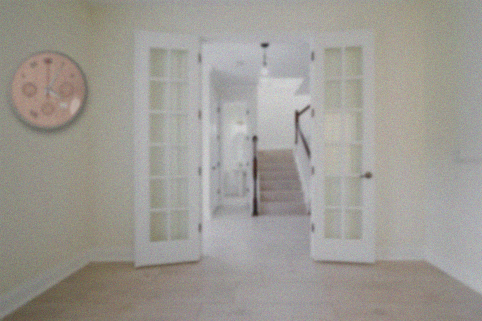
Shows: h=4 m=5
